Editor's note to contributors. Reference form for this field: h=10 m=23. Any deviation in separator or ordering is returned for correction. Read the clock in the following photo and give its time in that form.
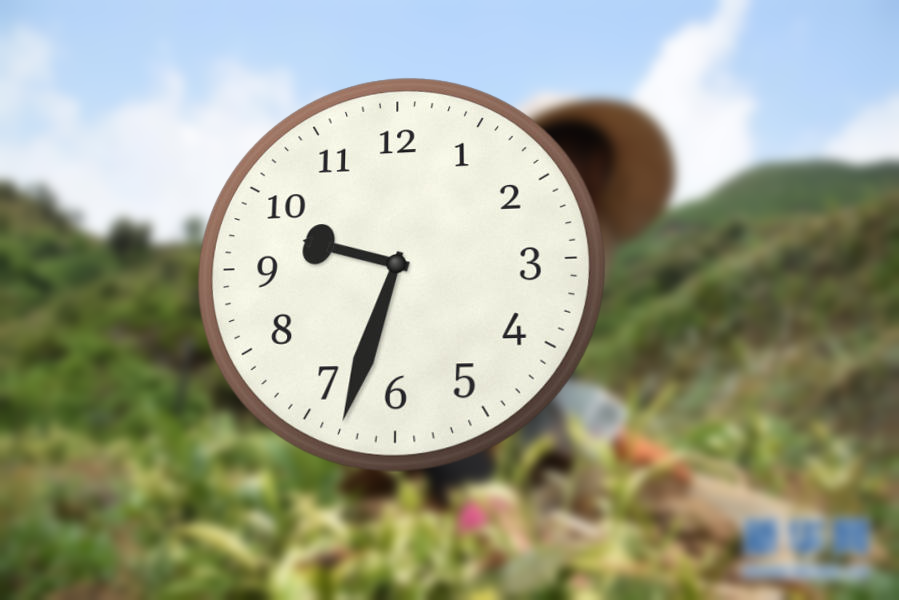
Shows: h=9 m=33
